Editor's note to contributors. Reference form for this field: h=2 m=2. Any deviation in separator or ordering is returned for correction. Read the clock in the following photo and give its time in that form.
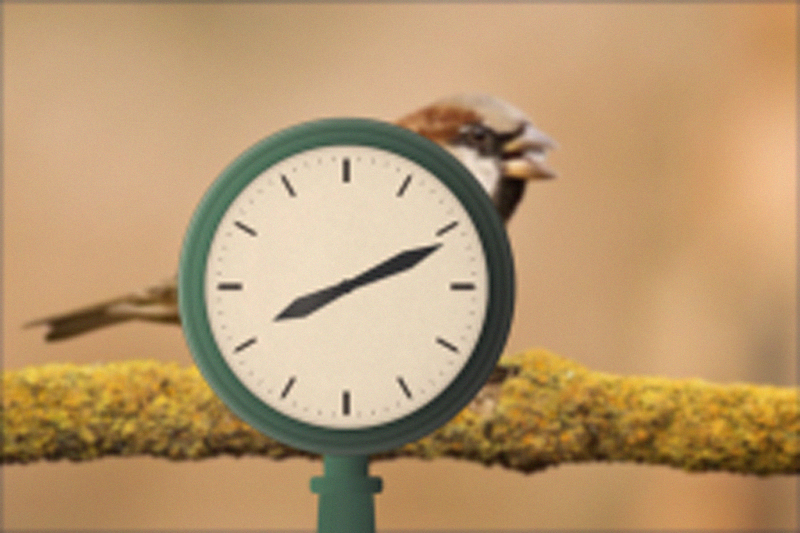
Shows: h=8 m=11
